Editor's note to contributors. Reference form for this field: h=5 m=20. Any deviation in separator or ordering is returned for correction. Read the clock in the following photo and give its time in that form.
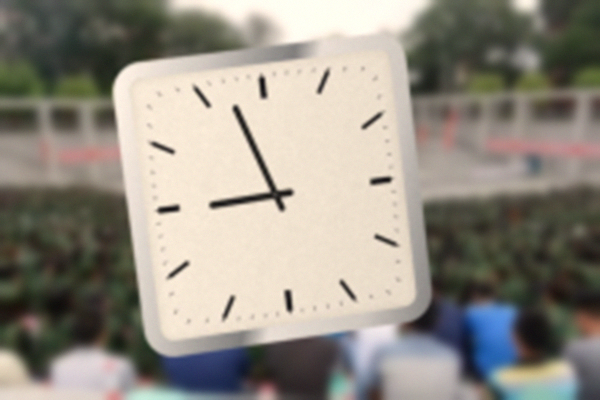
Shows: h=8 m=57
